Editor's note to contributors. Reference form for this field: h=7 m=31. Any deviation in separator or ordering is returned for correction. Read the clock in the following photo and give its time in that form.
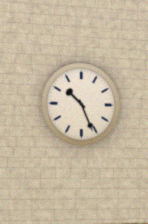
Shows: h=10 m=26
